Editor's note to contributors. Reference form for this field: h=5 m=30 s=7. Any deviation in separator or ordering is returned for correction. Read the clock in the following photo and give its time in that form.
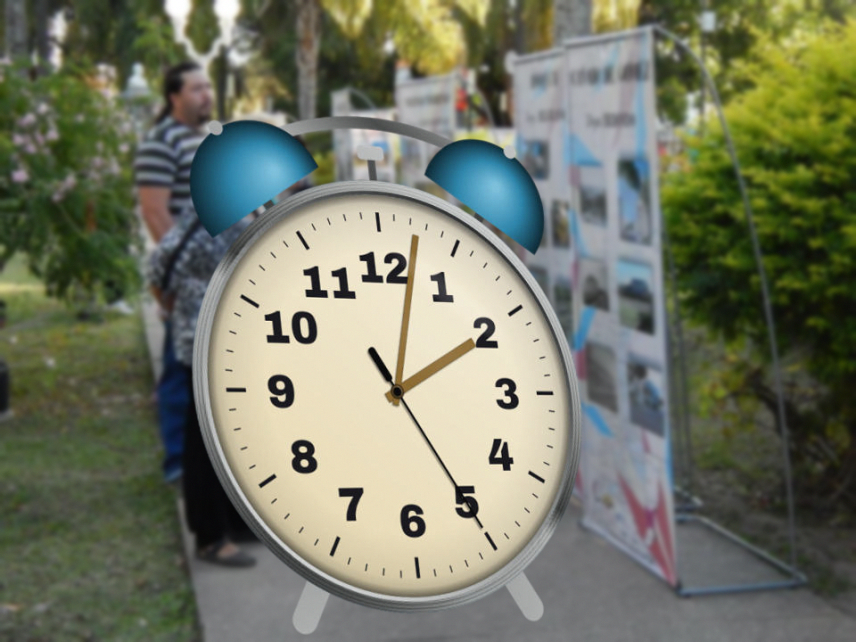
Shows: h=2 m=2 s=25
